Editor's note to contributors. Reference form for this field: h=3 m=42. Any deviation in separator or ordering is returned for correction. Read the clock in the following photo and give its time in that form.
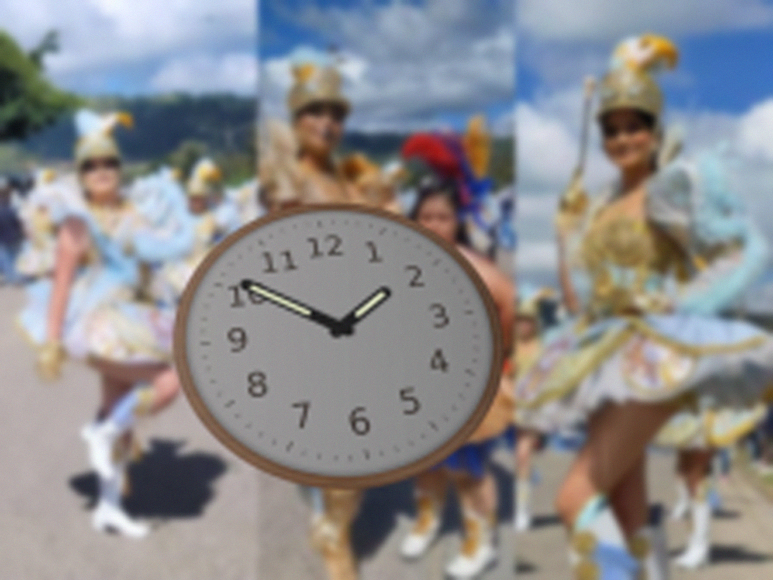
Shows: h=1 m=51
